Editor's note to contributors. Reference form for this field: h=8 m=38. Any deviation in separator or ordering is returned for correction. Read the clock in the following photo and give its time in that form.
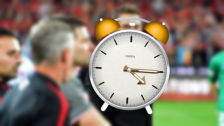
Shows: h=4 m=15
